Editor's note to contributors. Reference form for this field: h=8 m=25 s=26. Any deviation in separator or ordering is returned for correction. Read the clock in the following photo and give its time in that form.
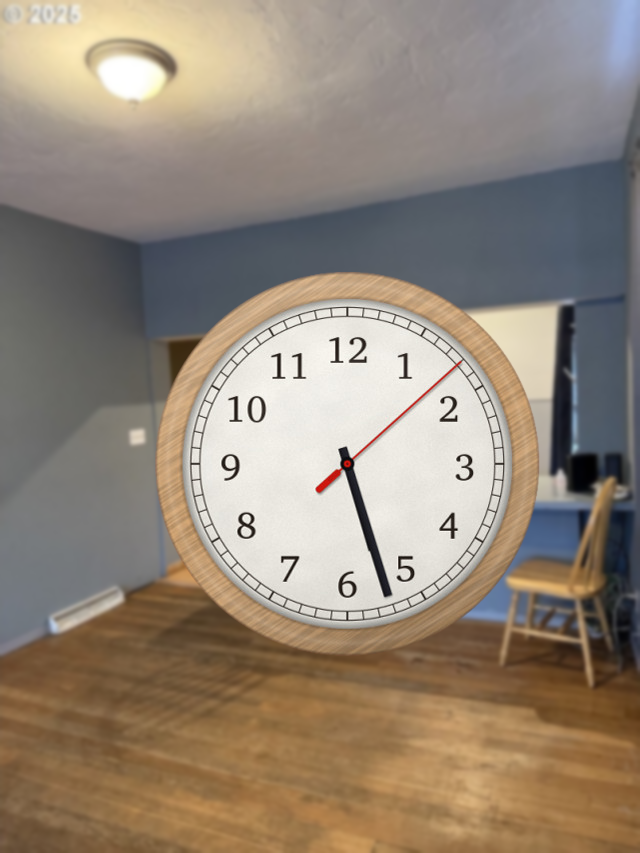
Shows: h=5 m=27 s=8
